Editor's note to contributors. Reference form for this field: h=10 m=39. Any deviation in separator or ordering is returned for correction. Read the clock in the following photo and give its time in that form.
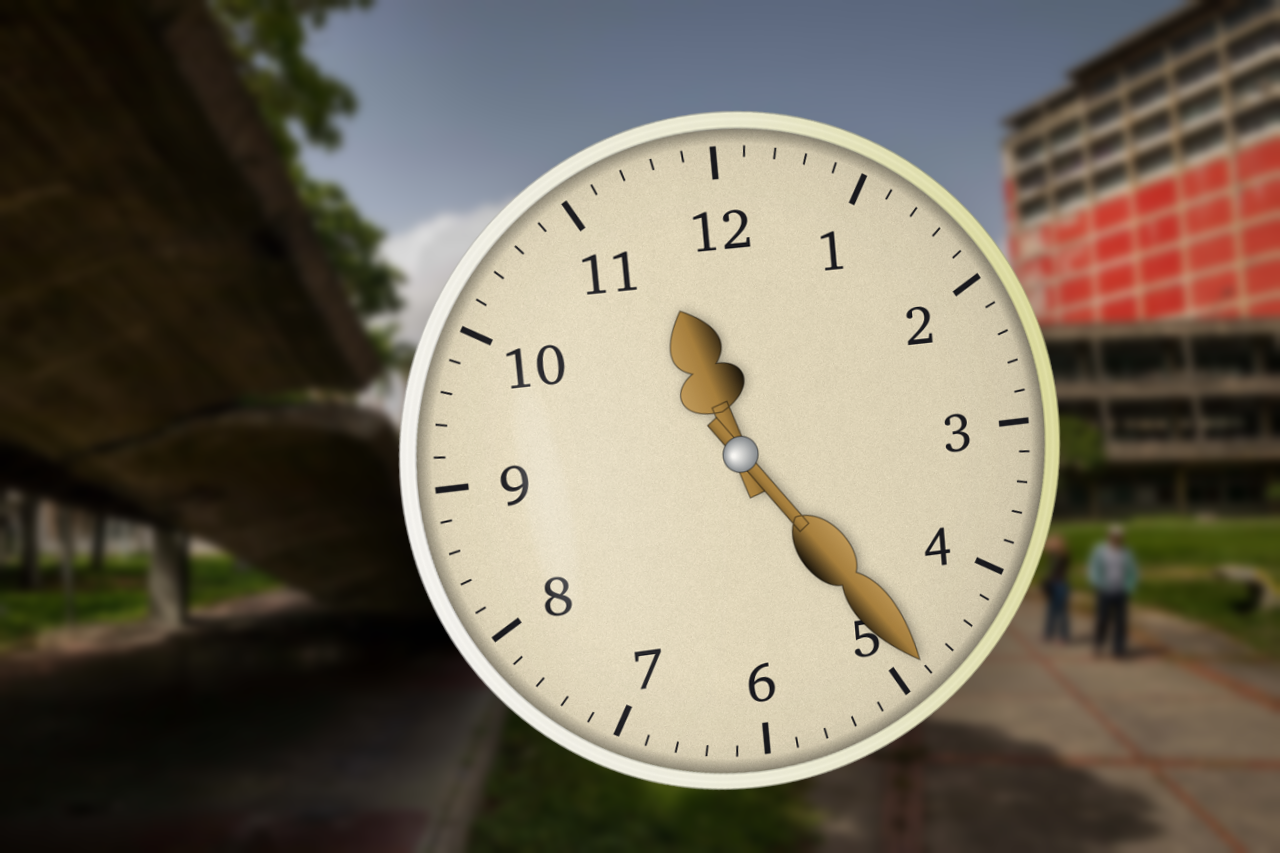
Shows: h=11 m=24
